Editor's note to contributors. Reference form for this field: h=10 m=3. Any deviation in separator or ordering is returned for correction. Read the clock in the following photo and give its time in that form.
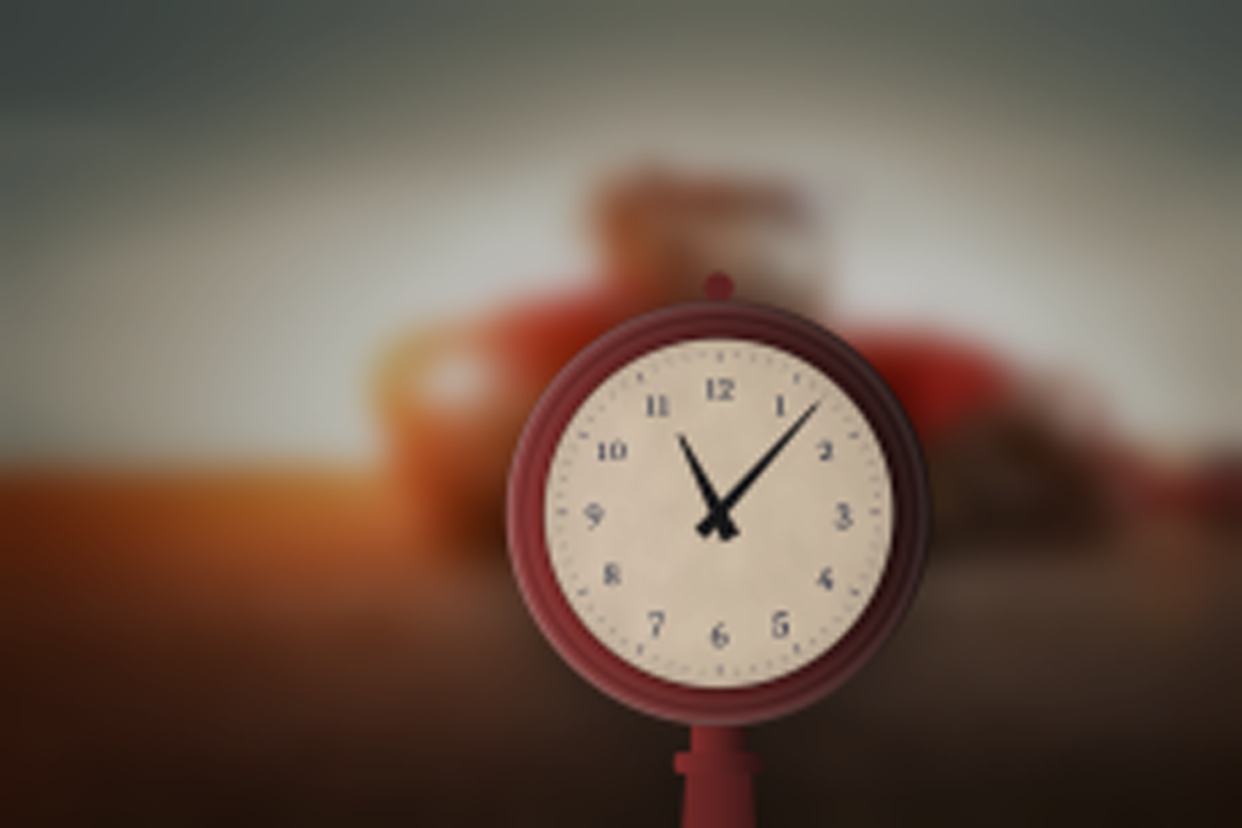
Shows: h=11 m=7
